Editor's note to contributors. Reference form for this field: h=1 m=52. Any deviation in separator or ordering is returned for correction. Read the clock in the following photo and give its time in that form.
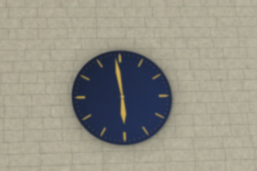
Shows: h=5 m=59
